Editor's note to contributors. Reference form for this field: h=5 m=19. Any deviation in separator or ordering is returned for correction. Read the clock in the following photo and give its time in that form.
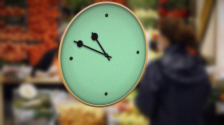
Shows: h=10 m=49
